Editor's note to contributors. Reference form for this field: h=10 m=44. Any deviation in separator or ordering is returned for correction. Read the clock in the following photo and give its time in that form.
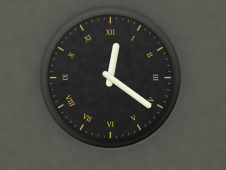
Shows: h=12 m=21
